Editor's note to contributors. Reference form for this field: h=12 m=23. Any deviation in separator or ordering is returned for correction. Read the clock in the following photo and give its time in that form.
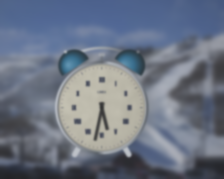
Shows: h=5 m=32
